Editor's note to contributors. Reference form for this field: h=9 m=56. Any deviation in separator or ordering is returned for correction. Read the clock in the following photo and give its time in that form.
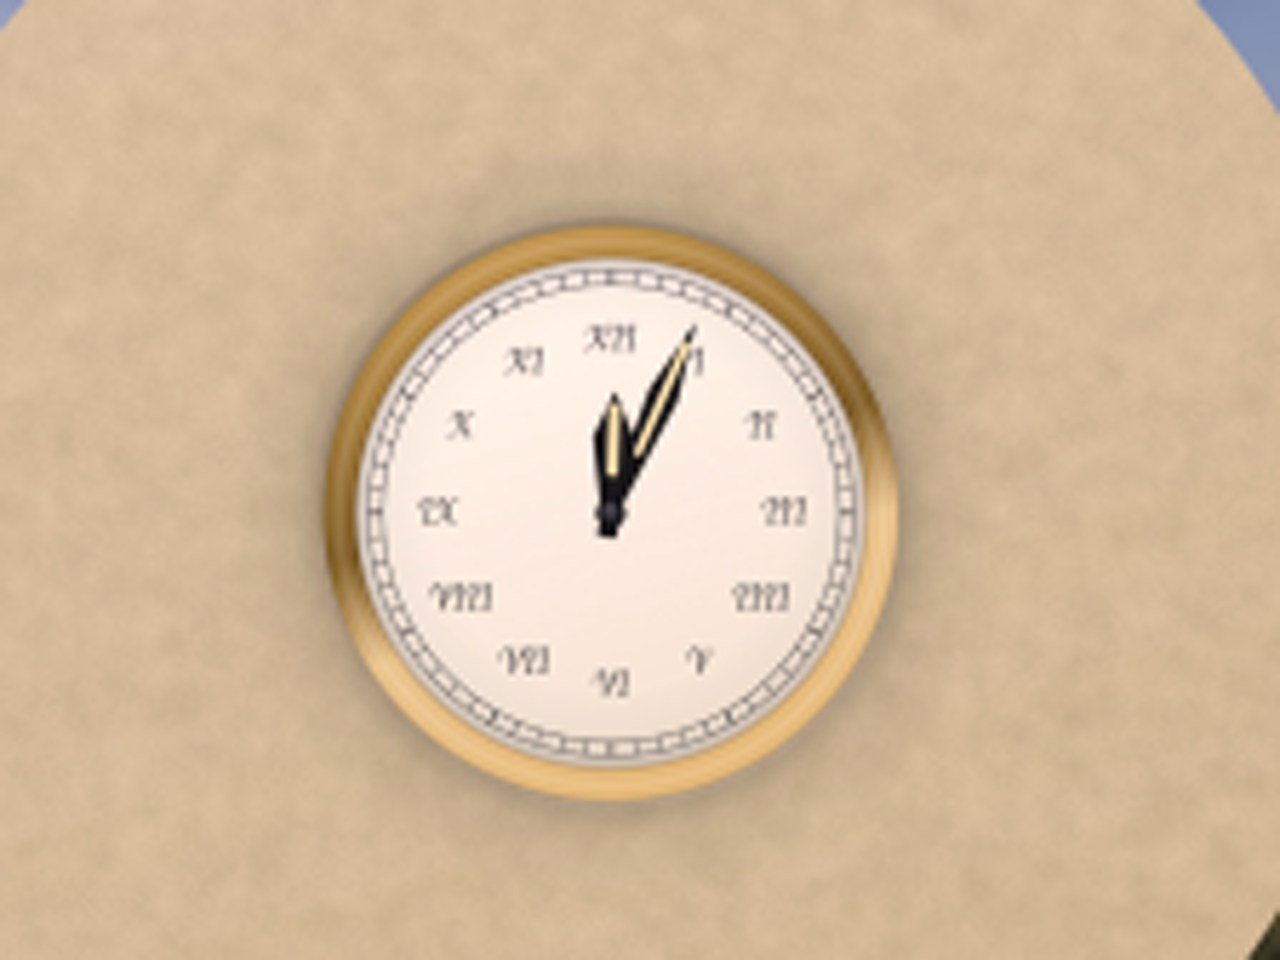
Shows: h=12 m=4
